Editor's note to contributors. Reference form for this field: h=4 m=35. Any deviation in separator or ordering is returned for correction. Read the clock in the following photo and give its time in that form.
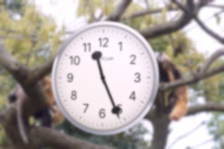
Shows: h=11 m=26
